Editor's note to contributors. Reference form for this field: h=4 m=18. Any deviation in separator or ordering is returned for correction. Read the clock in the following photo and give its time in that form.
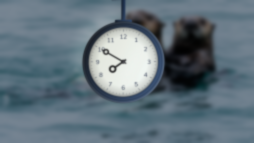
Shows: h=7 m=50
